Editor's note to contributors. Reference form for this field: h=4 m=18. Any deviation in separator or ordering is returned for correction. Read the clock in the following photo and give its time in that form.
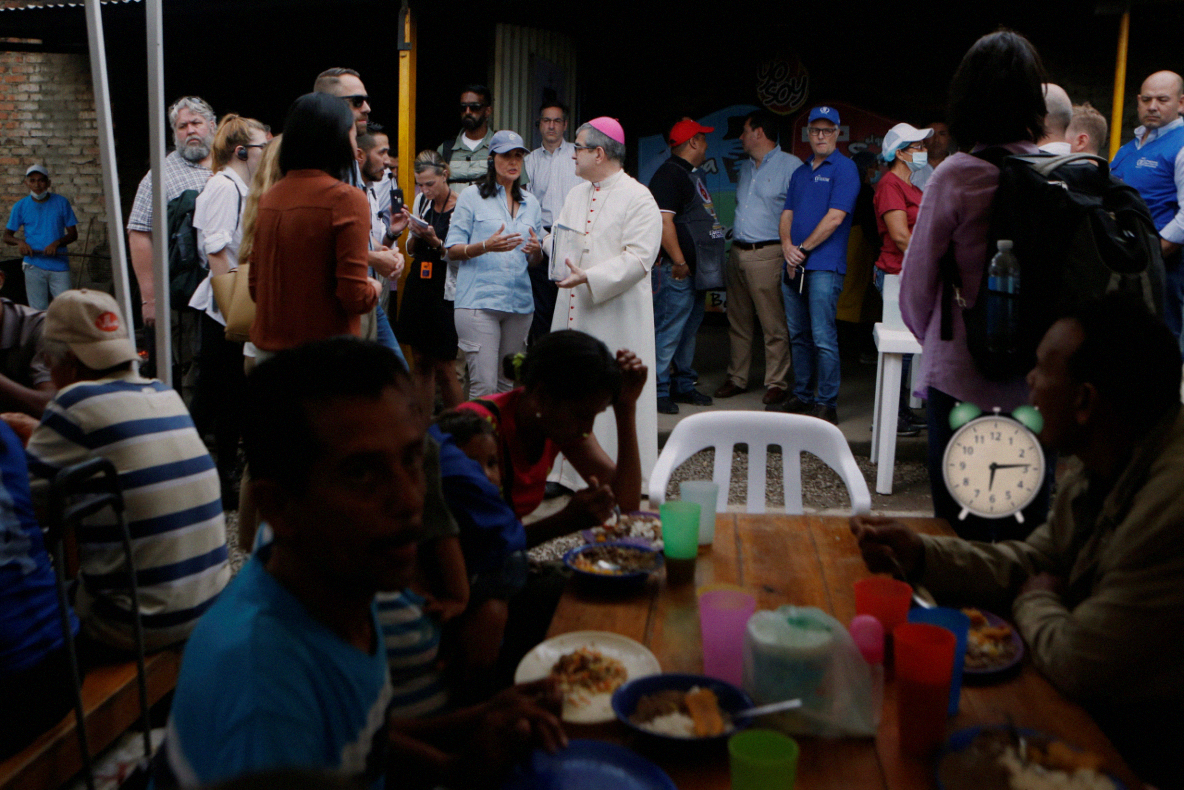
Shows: h=6 m=14
